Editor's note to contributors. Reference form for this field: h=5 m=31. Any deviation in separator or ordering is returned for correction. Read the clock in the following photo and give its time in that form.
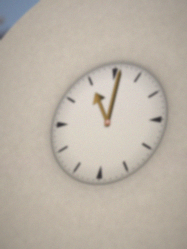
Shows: h=11 m=1
